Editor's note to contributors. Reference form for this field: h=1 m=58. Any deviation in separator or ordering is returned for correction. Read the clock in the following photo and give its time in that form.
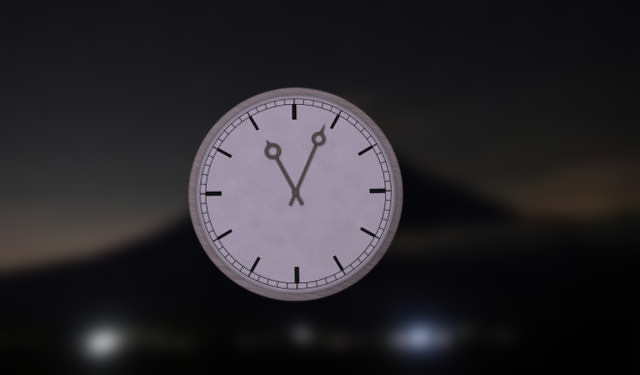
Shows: h=11 m=4
